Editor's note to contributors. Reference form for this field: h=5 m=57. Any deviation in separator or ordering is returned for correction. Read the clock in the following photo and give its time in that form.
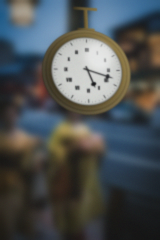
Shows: h=5 m=18
